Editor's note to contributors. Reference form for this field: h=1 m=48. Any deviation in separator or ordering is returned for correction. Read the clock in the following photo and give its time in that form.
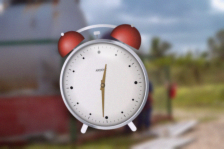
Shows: h=12 m=31
